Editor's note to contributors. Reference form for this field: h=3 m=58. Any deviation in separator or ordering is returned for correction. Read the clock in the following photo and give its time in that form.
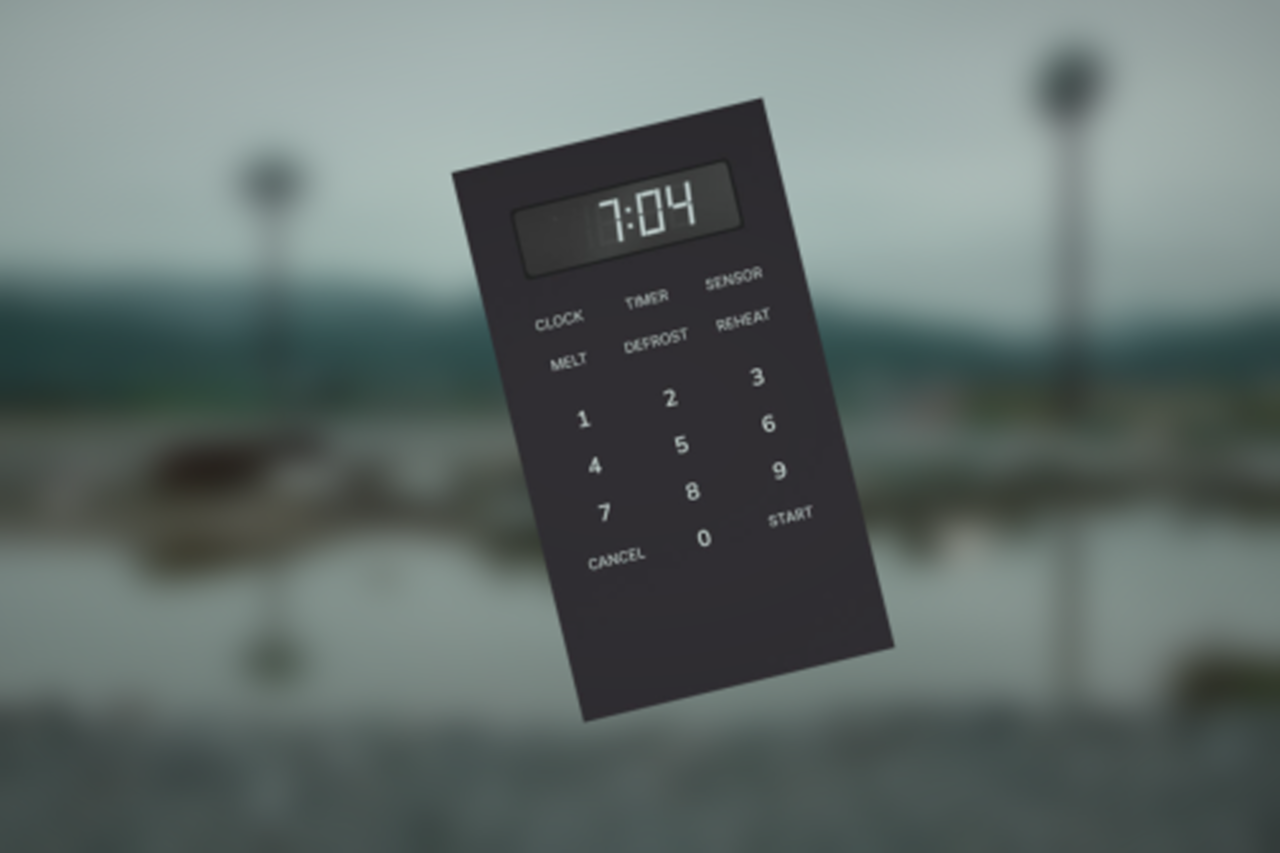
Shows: h=7 m=4
